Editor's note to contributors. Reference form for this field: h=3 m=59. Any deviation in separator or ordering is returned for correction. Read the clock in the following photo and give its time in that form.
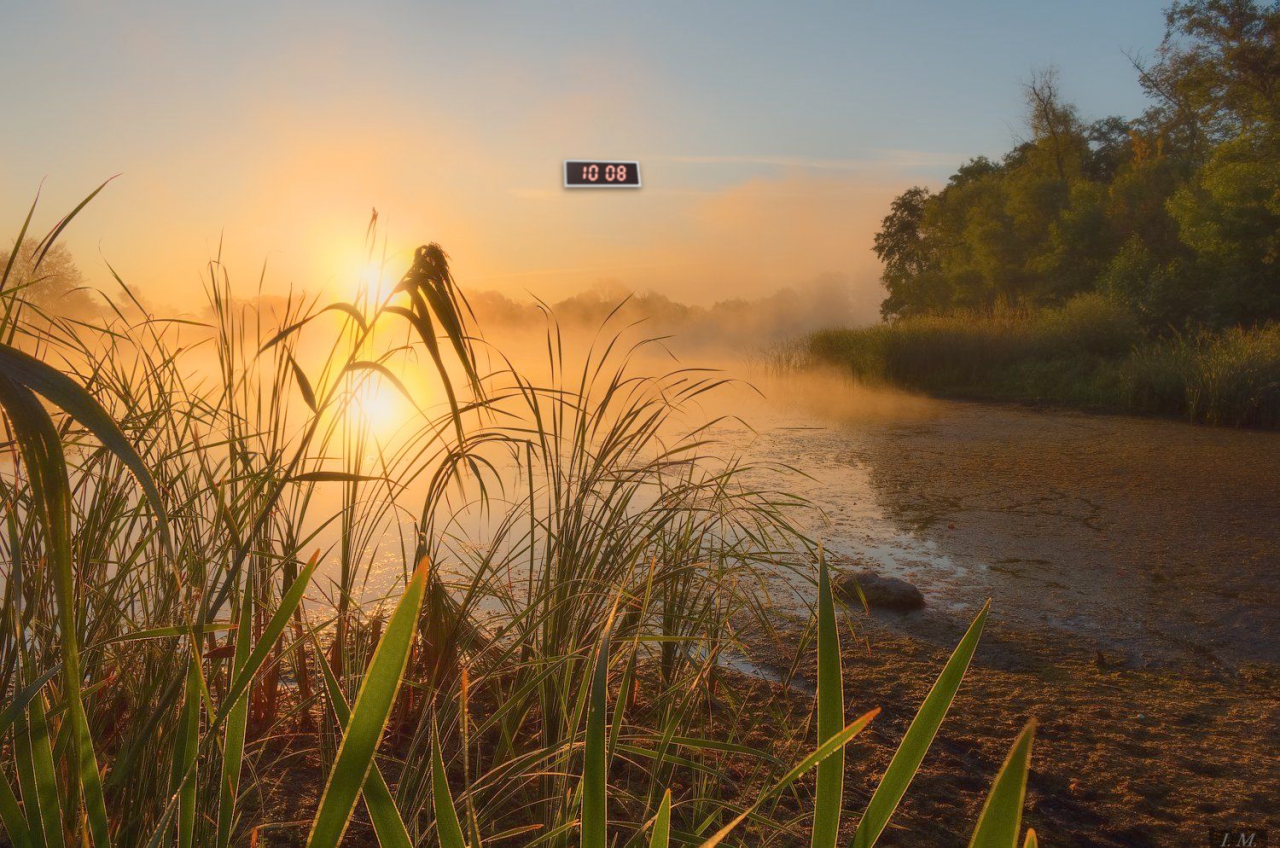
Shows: h=10 m=8
